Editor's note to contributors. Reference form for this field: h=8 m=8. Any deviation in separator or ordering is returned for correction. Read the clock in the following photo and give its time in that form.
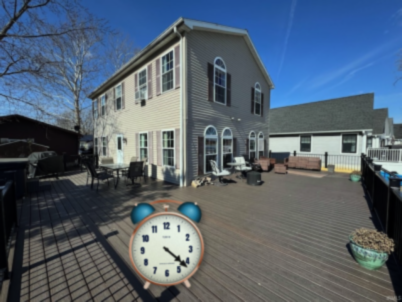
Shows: h=4 m=22
